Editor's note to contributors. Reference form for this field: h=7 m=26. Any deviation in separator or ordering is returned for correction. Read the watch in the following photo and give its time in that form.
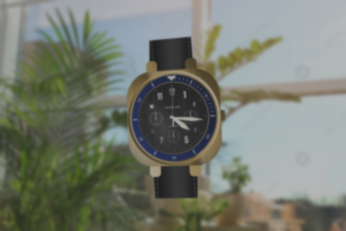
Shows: h=4 m=16
